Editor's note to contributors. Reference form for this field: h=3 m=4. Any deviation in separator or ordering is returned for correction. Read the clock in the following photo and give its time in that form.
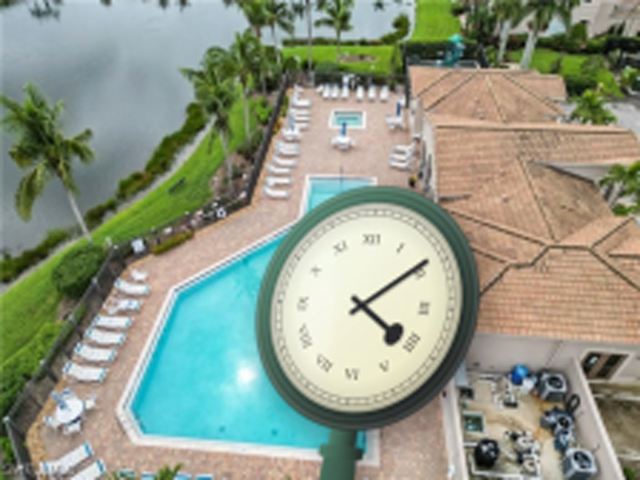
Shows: h=4 m=9
